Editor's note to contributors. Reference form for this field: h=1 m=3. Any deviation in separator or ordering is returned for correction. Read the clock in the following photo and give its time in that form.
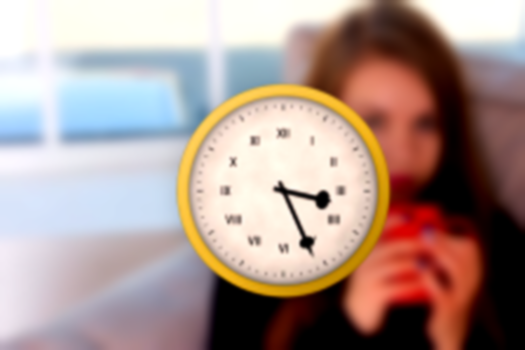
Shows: h=3 m=26
